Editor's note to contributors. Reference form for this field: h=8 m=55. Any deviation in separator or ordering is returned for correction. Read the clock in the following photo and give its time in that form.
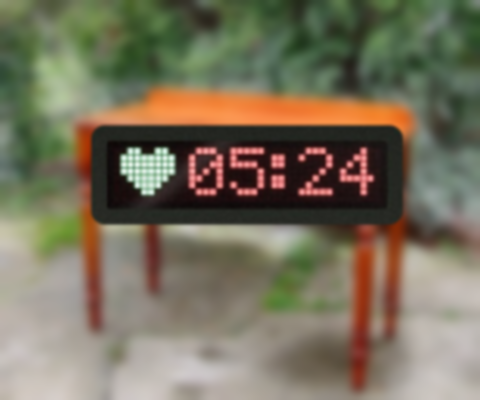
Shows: h=5 m=24
